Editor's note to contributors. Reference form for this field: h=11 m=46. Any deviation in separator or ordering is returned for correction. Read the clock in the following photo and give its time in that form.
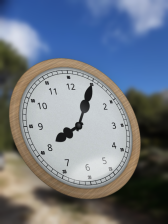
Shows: h=8 m=5
